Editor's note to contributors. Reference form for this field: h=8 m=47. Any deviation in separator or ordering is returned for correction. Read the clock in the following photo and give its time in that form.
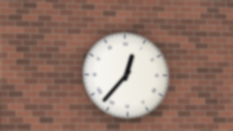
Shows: h=12 m=37
